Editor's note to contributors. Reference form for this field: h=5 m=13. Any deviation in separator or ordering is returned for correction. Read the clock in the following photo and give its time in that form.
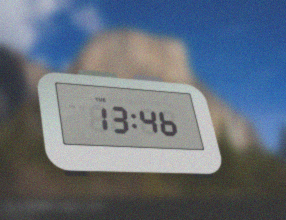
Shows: h=13 m=46
